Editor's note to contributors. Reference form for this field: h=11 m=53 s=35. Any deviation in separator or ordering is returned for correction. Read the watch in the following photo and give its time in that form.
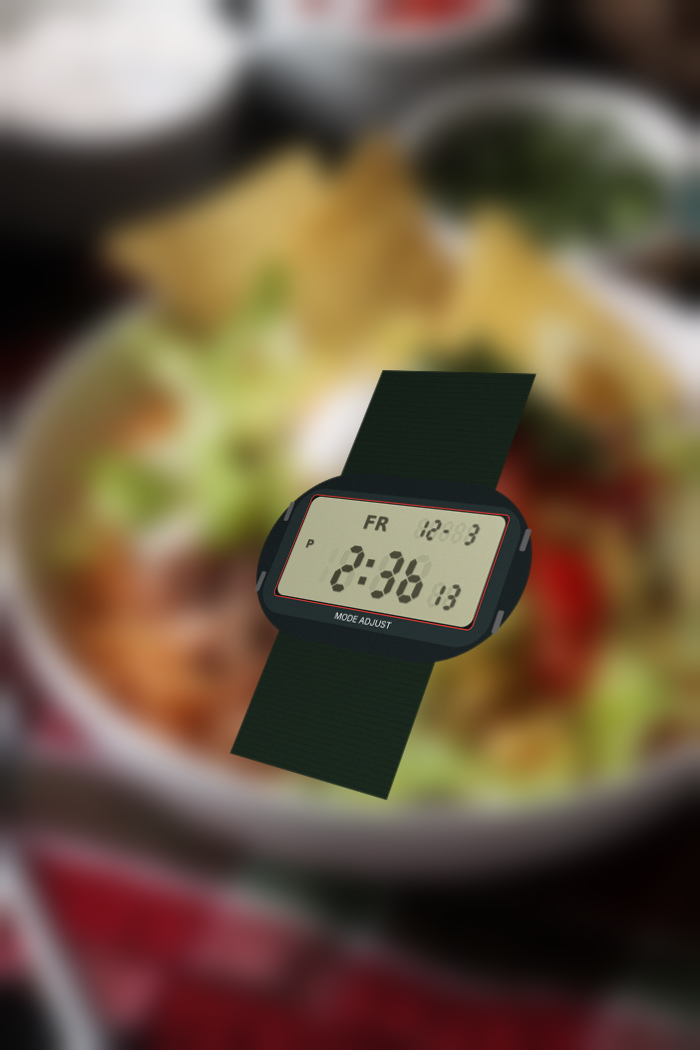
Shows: h=2 m=36 s=13
